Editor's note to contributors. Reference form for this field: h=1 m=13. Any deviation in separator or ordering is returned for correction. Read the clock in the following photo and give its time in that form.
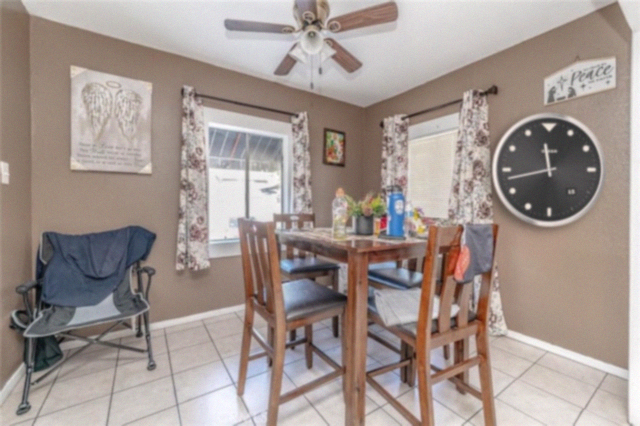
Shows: h=11 m=43
